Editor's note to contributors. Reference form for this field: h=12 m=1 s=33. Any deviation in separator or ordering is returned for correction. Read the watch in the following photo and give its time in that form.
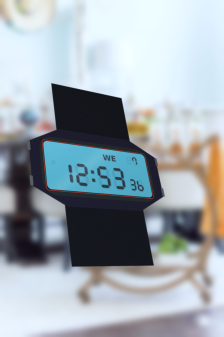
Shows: h=12 m=53 s=36
